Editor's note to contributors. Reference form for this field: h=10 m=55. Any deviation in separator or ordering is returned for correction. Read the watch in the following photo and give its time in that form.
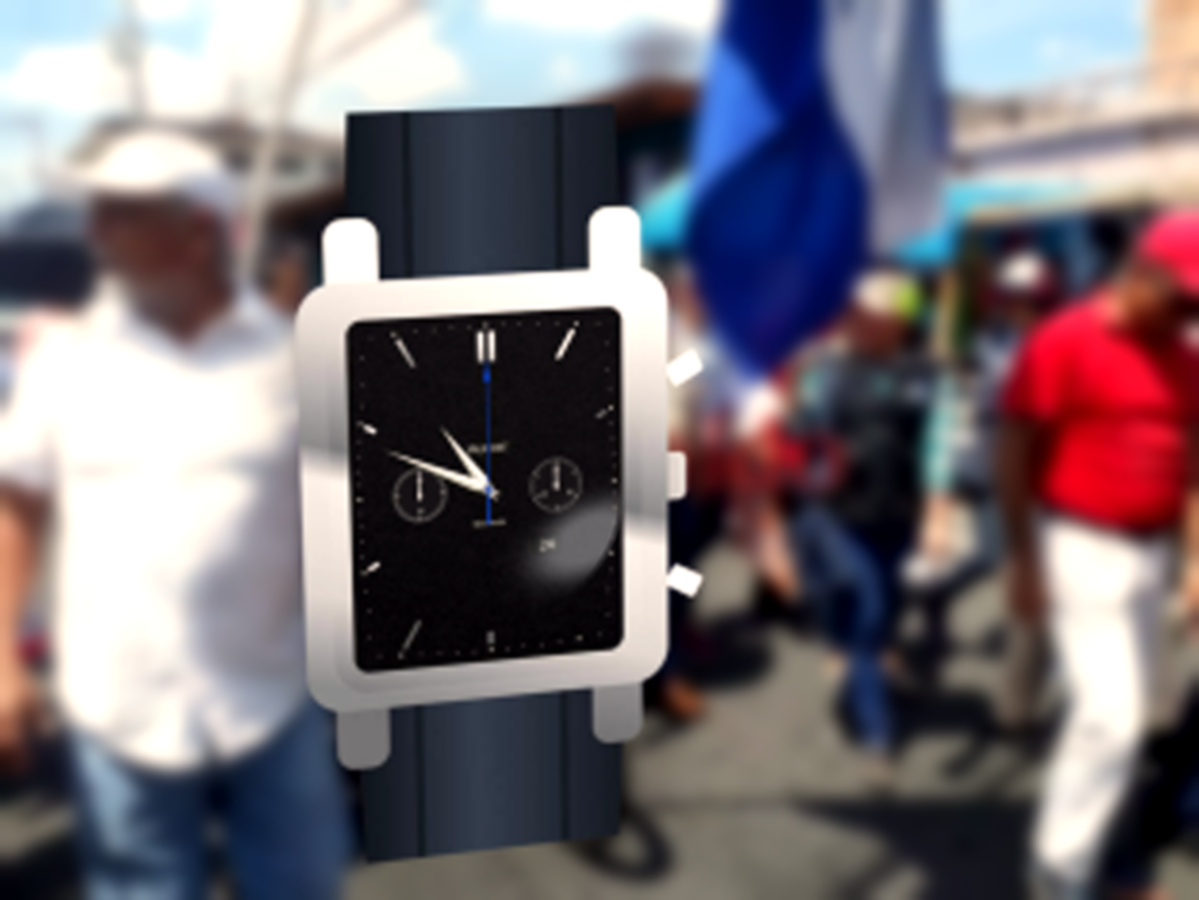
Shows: h=10 m=49
